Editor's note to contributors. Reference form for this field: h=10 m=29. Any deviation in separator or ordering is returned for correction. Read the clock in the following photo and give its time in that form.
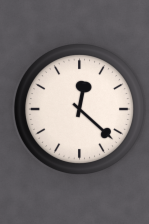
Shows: h=12 m=22
